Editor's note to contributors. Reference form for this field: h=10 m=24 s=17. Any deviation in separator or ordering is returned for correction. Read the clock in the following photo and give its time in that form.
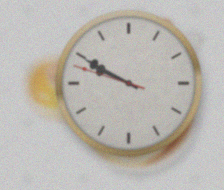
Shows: h=9 m=49 s=48
